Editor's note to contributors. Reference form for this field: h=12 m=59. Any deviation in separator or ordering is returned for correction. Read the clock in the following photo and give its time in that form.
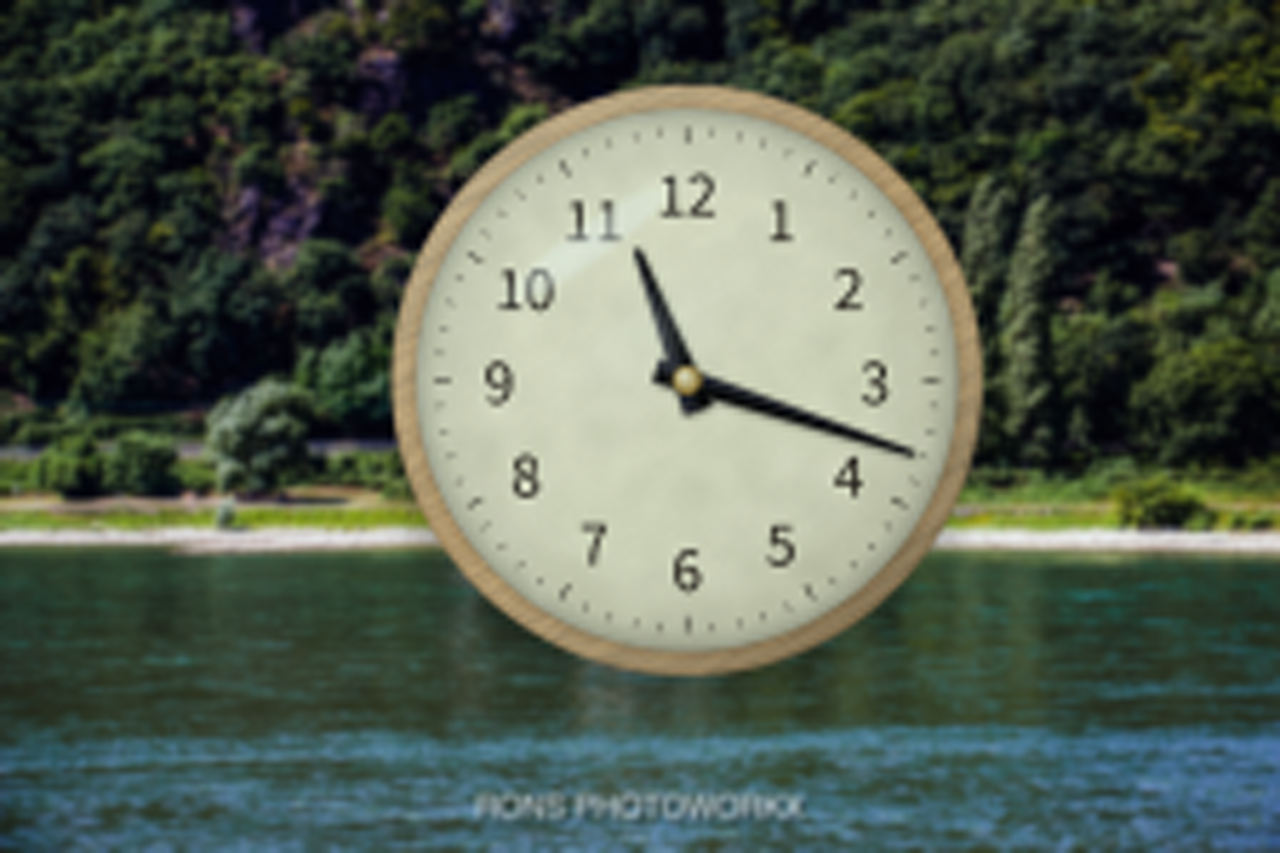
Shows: h=11 m=18
